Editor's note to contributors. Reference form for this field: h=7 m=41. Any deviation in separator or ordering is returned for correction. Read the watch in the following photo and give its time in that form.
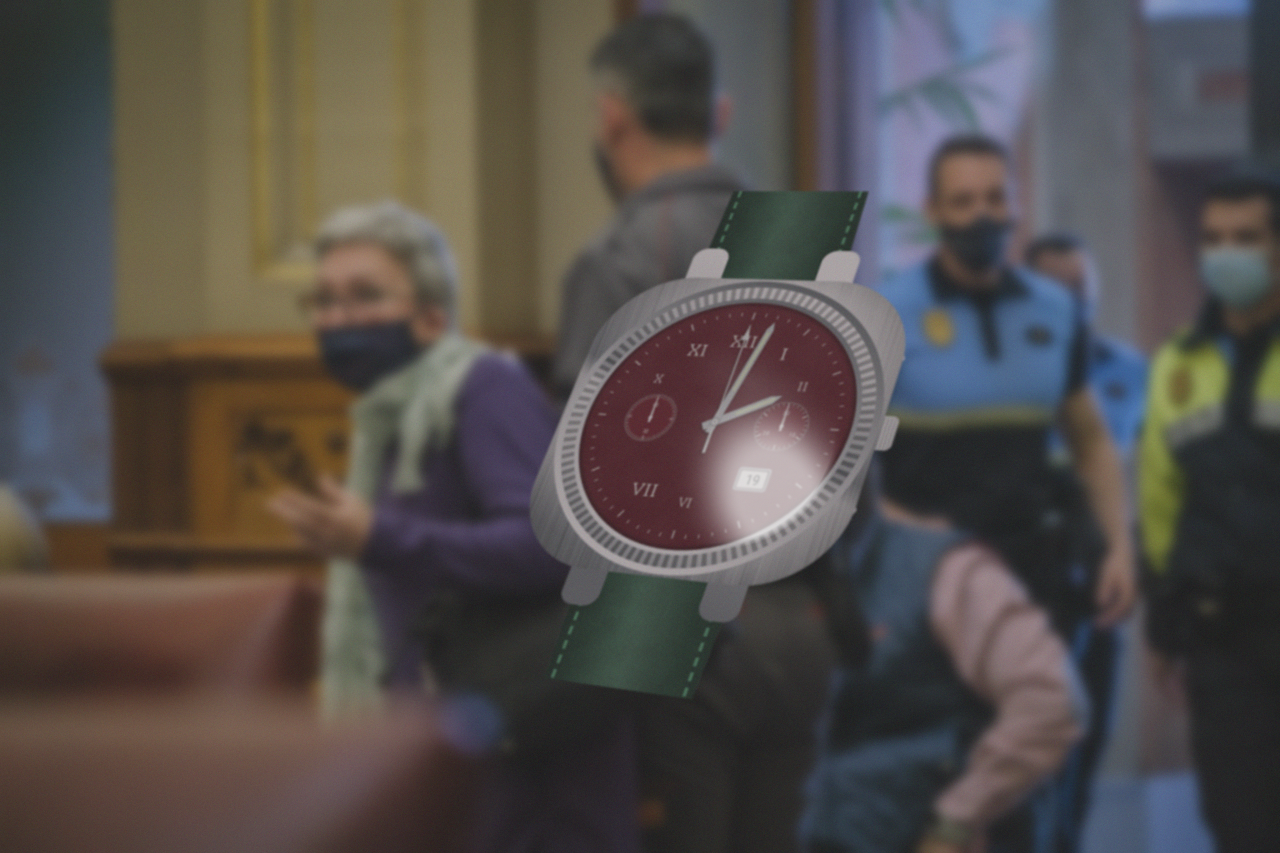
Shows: h=2 m=2
